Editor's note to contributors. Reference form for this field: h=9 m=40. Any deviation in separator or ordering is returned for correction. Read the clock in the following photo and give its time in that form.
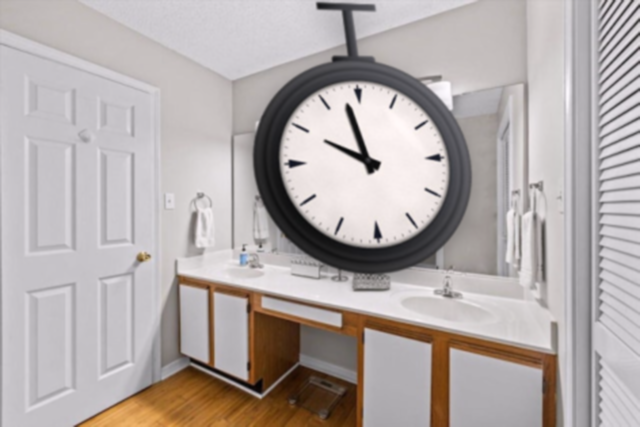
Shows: h=9 m=58
